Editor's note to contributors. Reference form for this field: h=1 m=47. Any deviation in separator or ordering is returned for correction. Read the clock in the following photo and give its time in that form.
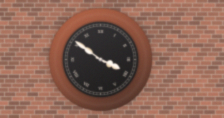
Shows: h=3 m=51
